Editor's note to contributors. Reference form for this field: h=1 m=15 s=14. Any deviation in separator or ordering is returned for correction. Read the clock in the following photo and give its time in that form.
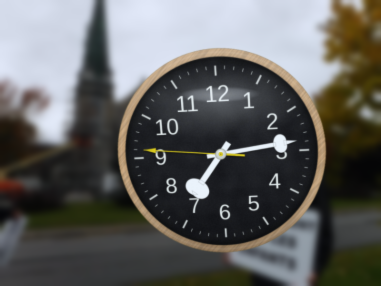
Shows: h=7 m=13 s=46
